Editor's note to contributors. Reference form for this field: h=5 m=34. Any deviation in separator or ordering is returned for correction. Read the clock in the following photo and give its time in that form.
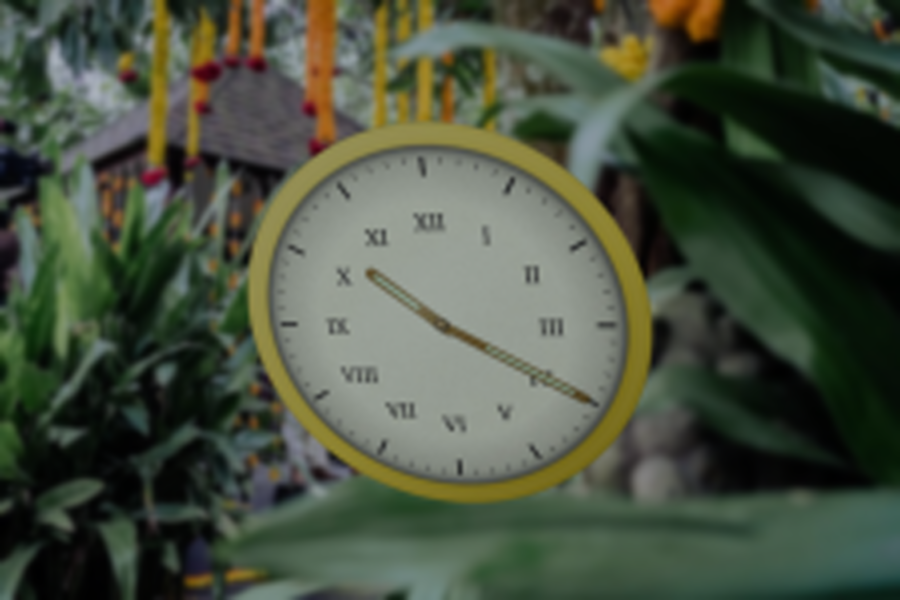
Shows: h=10 m=20
